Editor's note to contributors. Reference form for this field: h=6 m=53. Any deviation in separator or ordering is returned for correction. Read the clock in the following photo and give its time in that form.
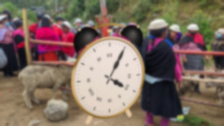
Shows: h=4 m=5
